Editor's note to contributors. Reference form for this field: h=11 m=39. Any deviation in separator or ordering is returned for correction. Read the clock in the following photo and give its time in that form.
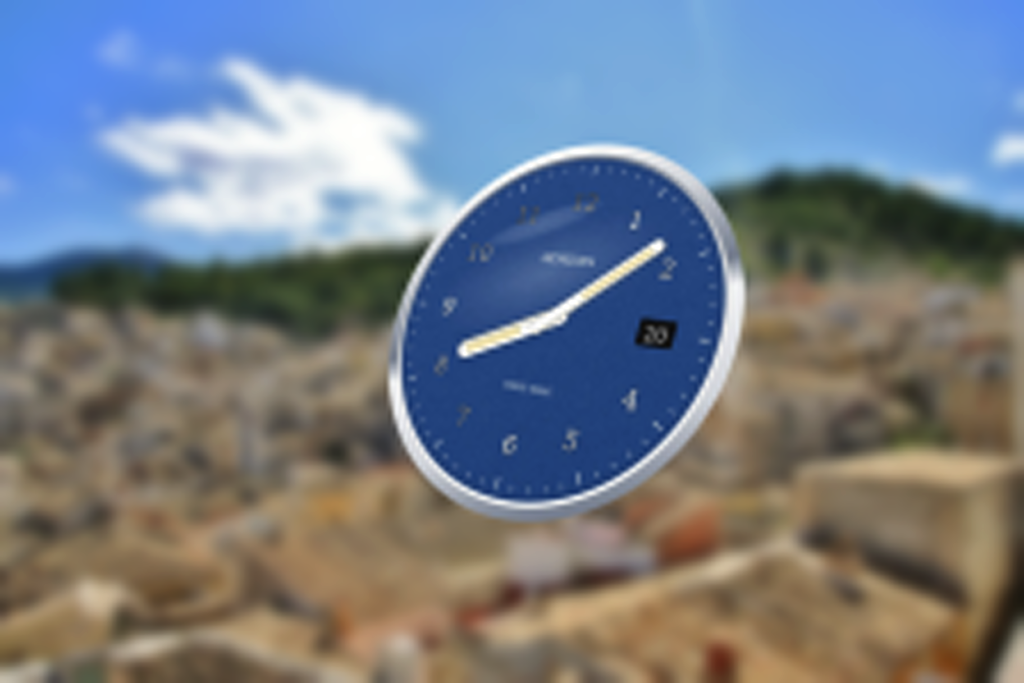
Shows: h=8 m=8
